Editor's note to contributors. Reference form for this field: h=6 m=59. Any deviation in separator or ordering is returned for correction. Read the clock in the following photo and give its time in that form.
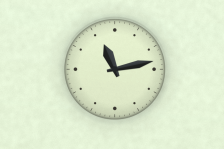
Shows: h=11 m=13
